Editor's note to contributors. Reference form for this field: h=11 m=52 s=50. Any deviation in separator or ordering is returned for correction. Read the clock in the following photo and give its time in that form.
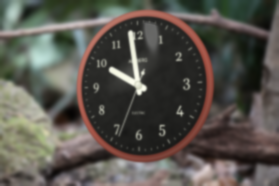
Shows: h=9 m=58 s=34
